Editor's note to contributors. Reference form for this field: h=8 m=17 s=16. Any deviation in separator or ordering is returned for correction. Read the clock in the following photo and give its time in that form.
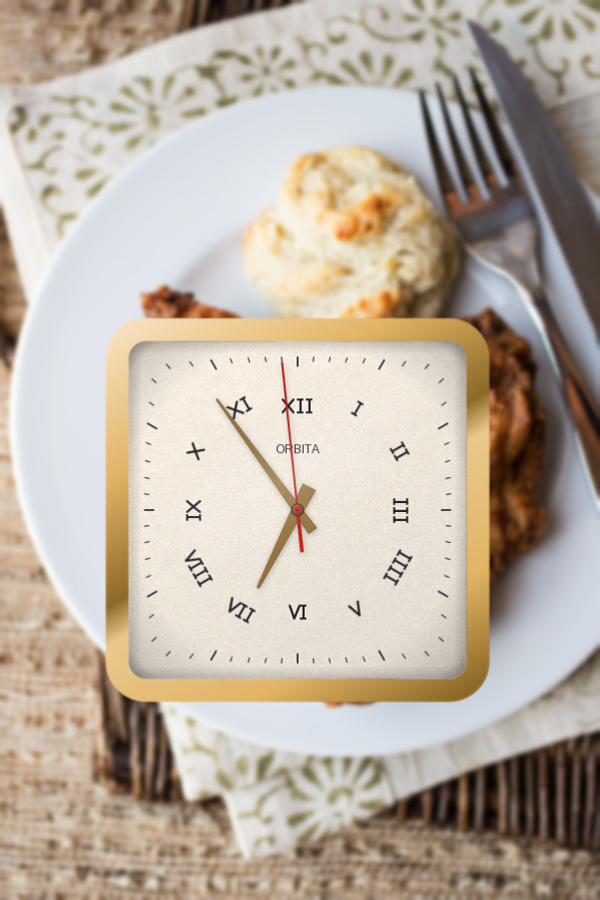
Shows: h=6 m=53 s=59
